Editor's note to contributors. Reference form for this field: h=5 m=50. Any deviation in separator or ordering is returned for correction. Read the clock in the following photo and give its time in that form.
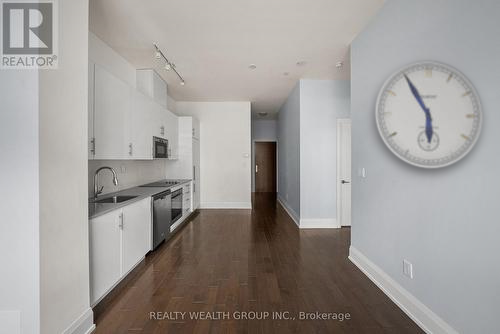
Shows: h=5 m=55
